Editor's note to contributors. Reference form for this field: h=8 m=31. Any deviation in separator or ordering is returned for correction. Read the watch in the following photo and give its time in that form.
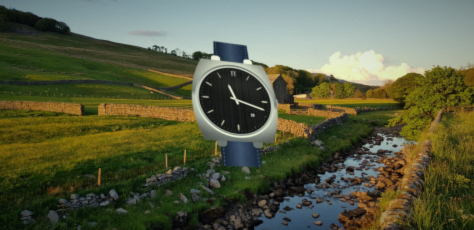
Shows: h=11 m=18
